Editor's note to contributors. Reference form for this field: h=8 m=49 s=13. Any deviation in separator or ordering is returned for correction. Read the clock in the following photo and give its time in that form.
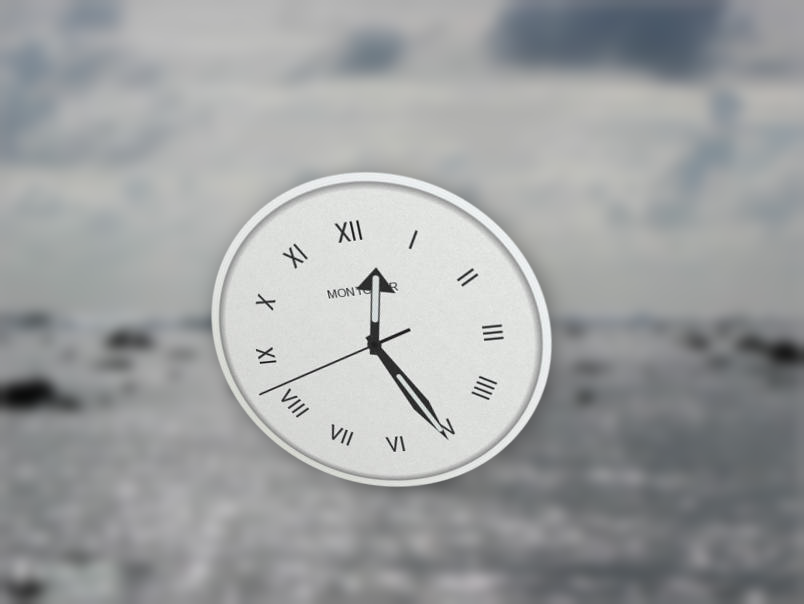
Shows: h=12 m=25 s=42
